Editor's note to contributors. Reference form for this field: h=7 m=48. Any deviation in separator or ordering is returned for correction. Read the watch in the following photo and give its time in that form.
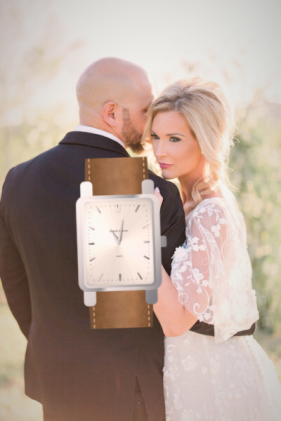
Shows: h=11 m=2
